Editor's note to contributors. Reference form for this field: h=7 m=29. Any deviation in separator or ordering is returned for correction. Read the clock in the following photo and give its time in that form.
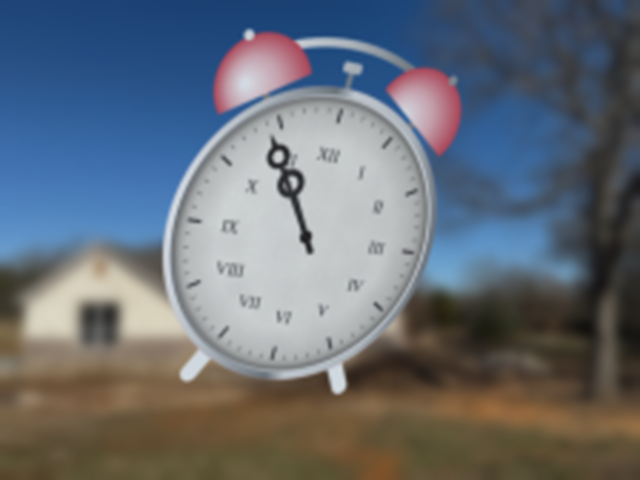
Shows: h=10 m=54
